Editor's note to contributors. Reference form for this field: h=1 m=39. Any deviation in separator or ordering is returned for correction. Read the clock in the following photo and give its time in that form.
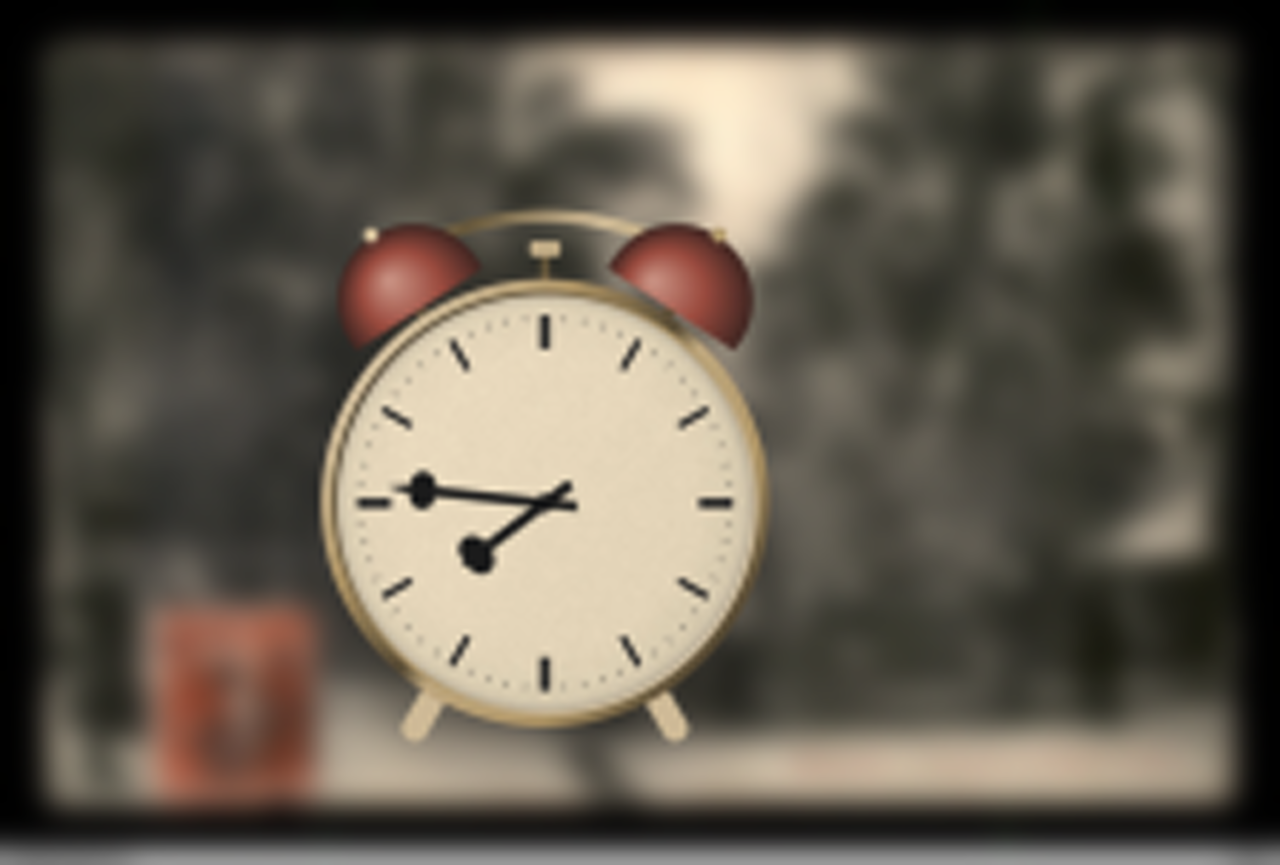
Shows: h=7 m=46
